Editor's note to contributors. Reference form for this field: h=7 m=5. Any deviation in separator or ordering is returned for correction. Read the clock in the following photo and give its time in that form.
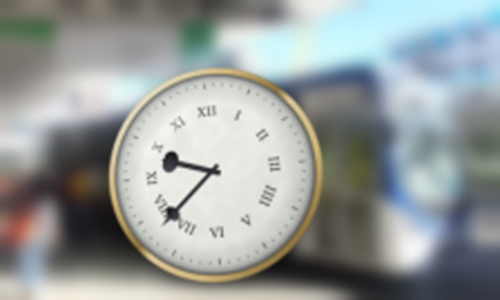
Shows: h=9 m=38
